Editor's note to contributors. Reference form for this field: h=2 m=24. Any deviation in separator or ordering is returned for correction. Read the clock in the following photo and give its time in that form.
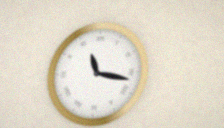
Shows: h=11 m=17
